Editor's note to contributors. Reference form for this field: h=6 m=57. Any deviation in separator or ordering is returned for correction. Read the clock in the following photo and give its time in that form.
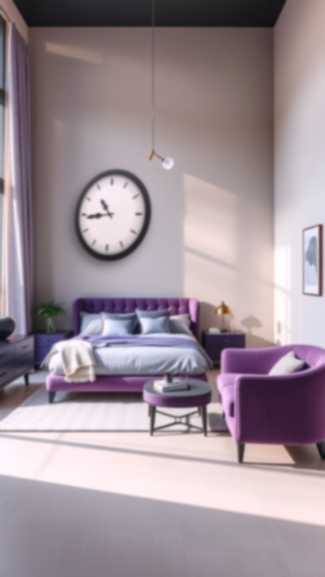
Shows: h=10 m=44
